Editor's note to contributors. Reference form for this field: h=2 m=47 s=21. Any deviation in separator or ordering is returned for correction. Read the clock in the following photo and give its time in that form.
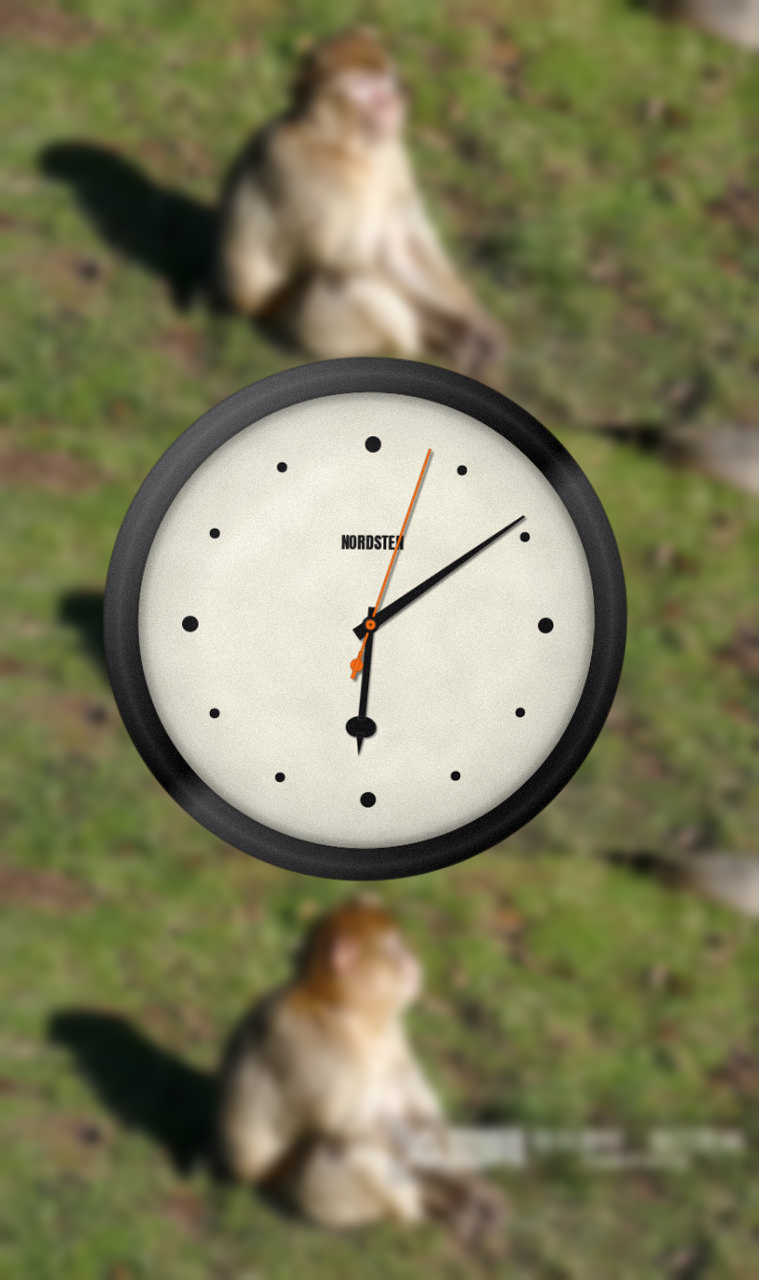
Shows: h=6 m=9 s=3
